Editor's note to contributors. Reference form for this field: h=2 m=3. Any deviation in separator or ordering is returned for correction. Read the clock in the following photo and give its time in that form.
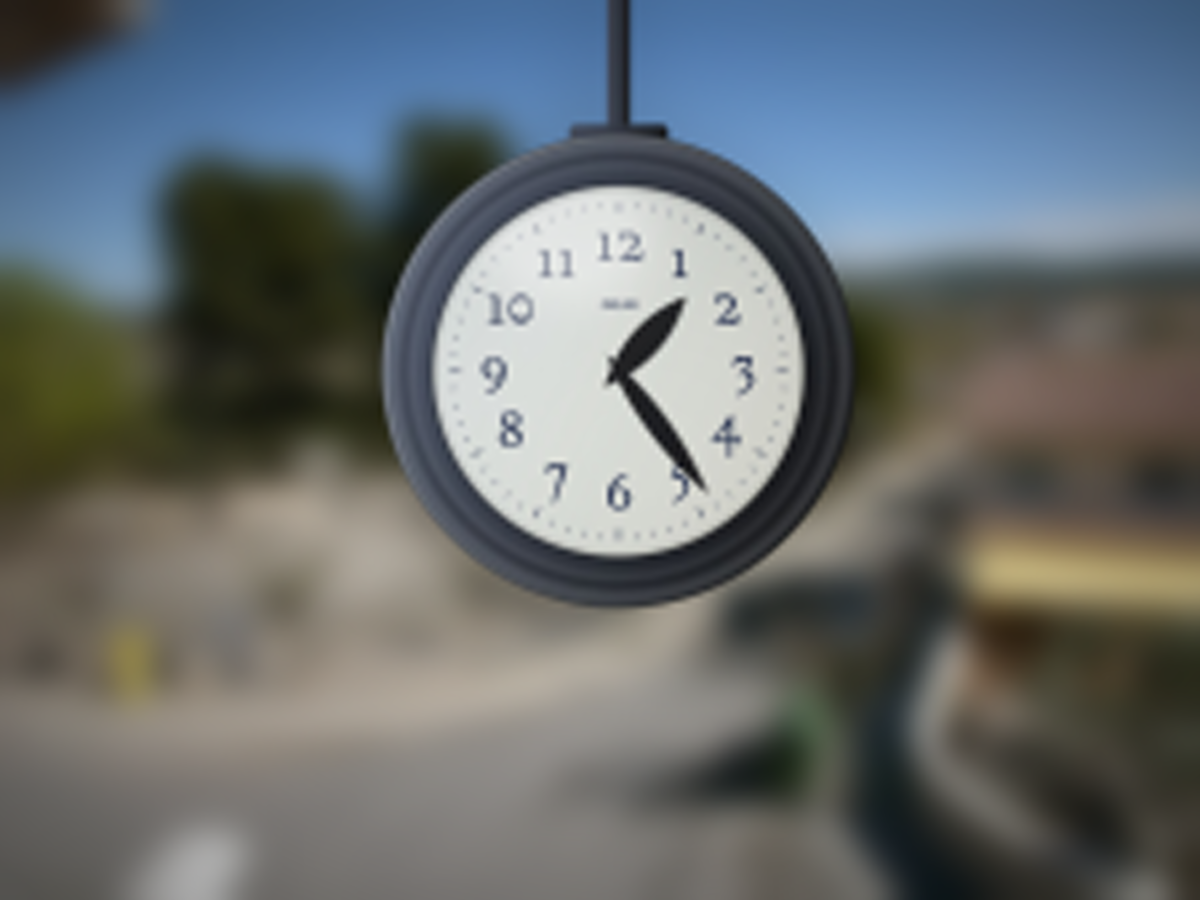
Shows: h=1 m=24
